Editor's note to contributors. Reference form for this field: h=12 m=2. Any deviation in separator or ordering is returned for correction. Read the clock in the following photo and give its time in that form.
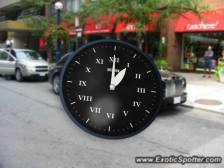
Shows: h=1 m=0
